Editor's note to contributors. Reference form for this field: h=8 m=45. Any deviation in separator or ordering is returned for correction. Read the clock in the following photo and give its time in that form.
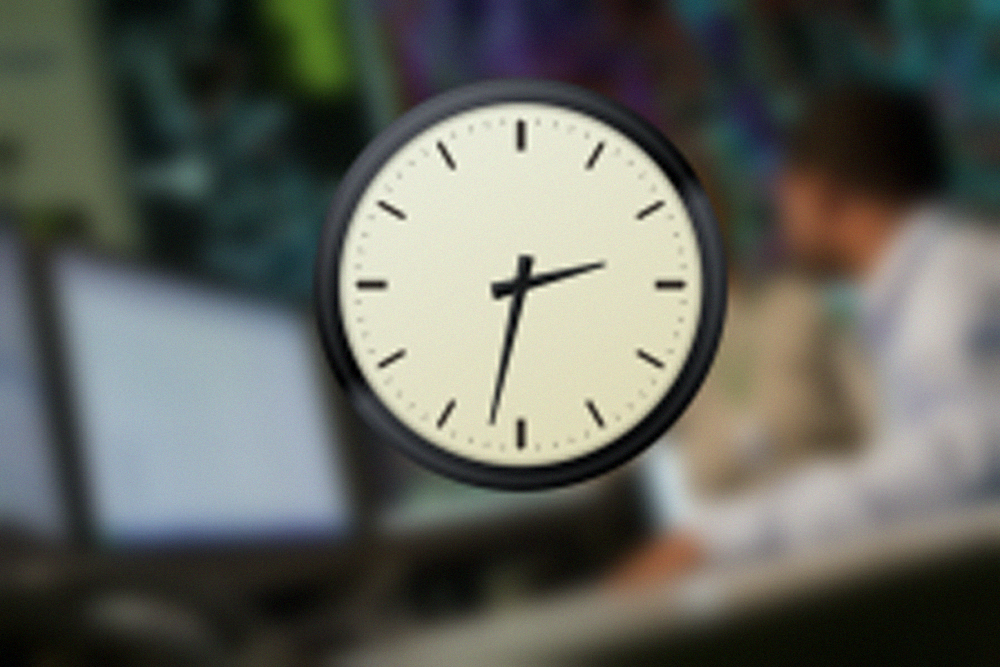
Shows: h=2 m=32
